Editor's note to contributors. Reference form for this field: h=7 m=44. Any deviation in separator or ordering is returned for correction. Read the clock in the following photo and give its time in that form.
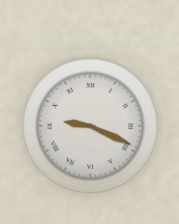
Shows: h=9 m=19
